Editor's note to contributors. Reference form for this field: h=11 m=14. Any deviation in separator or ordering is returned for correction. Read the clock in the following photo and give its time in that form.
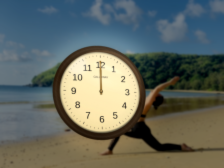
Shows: h=12 m=0
